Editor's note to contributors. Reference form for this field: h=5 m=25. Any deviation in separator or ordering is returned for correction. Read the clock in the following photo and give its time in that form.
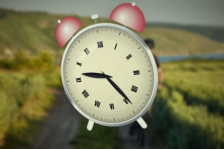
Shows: h=9 m=24
